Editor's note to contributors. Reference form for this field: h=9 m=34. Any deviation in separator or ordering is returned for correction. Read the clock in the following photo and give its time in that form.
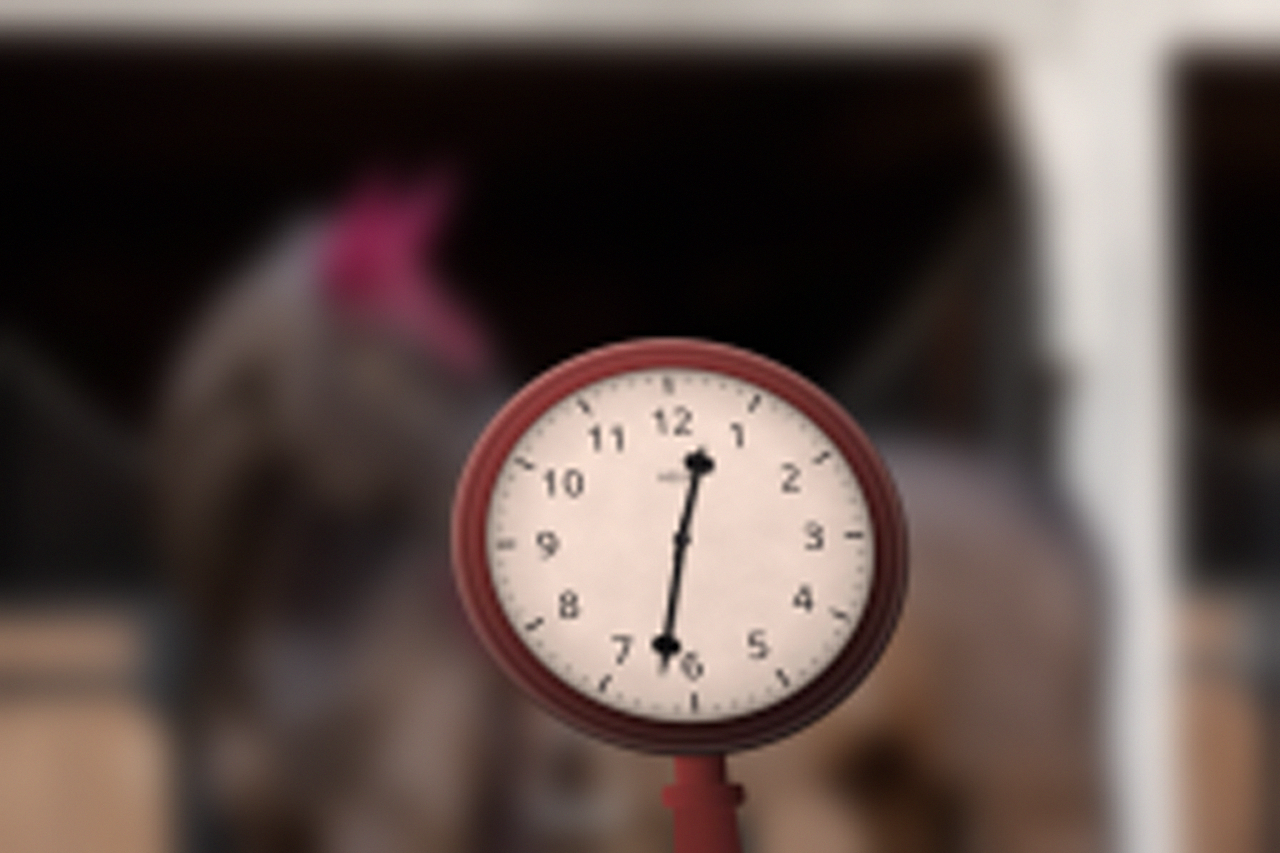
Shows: h=12 m=32
